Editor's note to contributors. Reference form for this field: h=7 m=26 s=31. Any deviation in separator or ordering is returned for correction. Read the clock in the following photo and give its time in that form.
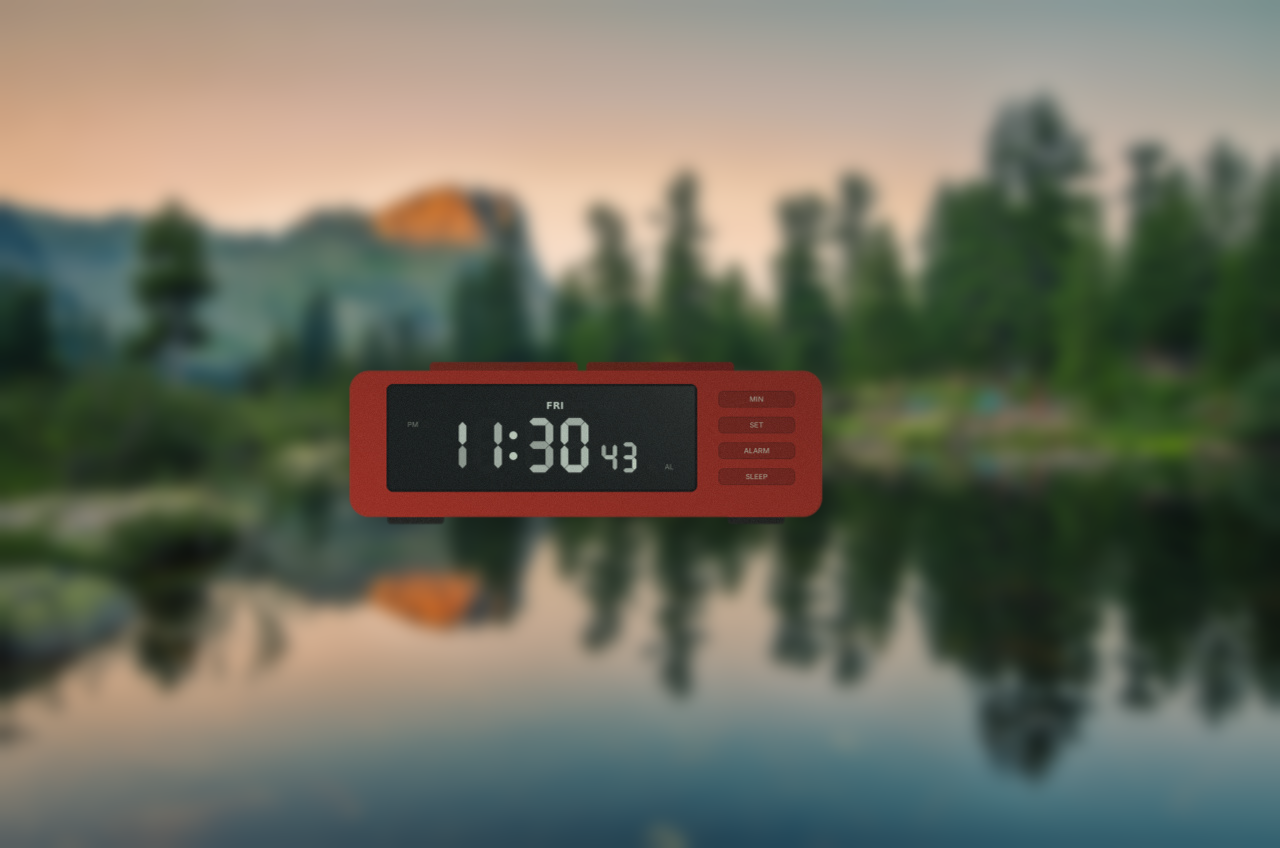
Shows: h=11 m=30 s=43
